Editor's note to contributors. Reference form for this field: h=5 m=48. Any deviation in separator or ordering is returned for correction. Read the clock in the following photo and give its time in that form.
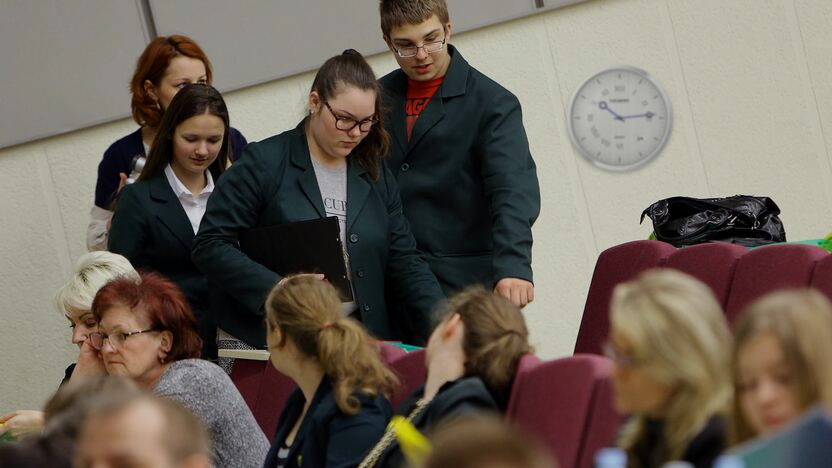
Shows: h=10 m=14
